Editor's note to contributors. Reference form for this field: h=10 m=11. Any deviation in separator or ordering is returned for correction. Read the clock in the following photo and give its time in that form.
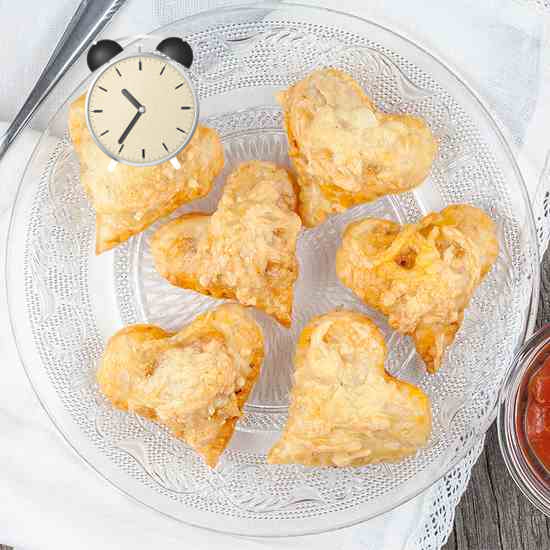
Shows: h=10 m=36
